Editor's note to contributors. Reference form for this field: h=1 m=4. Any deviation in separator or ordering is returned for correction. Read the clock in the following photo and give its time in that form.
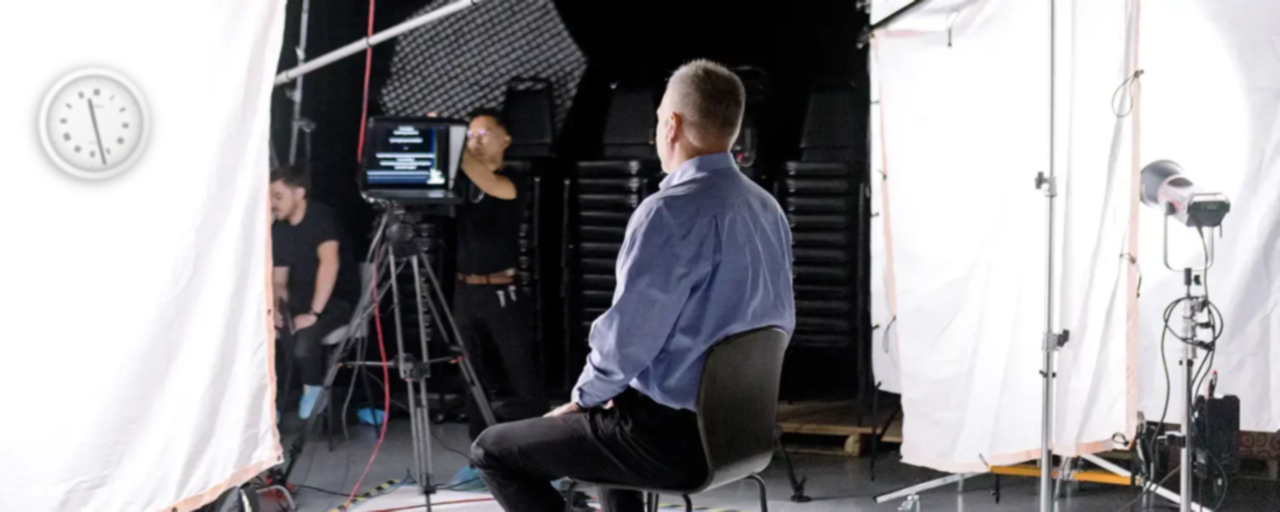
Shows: h=11 m=27
